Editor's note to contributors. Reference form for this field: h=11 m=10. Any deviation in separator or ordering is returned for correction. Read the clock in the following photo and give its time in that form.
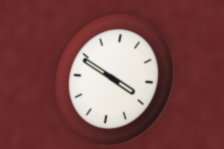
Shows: h=3 m=49
